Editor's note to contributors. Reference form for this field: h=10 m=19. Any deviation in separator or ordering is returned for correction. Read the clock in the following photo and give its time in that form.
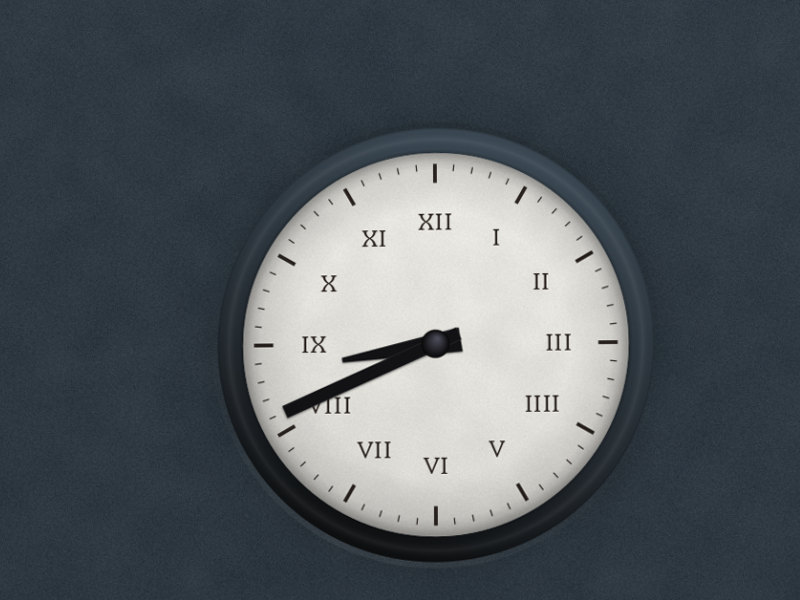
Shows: h=8 m=41
